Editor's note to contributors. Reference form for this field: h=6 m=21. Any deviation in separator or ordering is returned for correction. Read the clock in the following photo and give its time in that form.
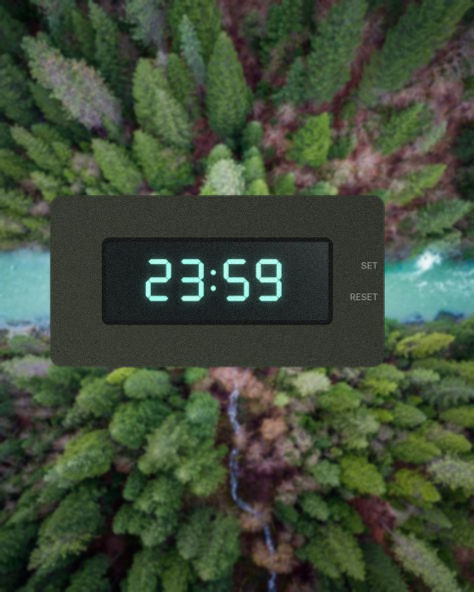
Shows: h=23 m=59
